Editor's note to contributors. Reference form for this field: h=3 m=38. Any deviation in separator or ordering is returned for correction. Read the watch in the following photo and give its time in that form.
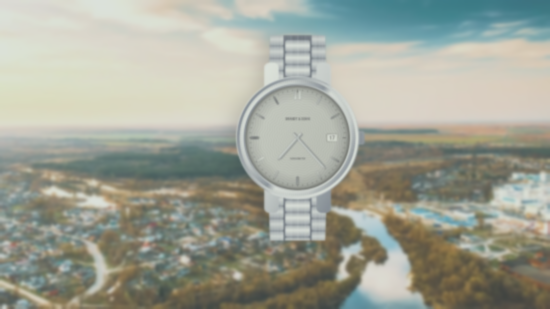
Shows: h=7 m=23
